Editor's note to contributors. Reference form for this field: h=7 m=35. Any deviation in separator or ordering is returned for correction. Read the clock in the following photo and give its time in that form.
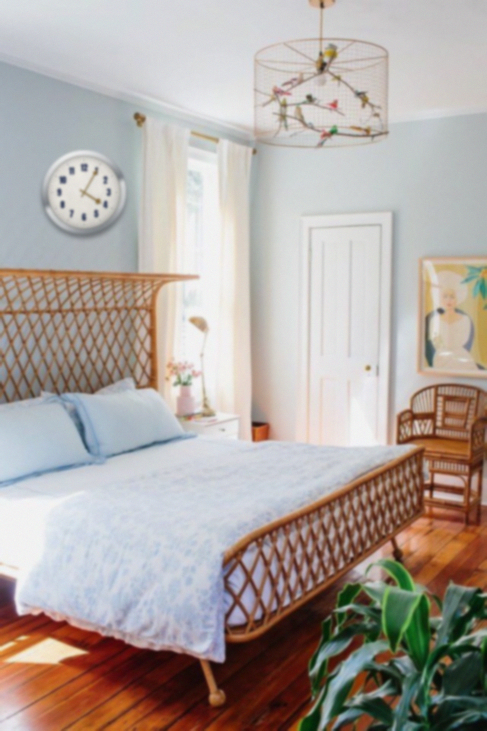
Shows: h=4 m=5
